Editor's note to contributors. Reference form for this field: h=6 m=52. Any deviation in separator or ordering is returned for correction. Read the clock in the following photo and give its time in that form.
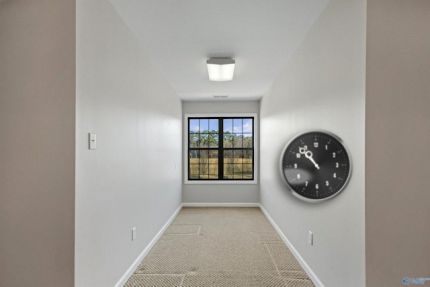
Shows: h=10 m=53
